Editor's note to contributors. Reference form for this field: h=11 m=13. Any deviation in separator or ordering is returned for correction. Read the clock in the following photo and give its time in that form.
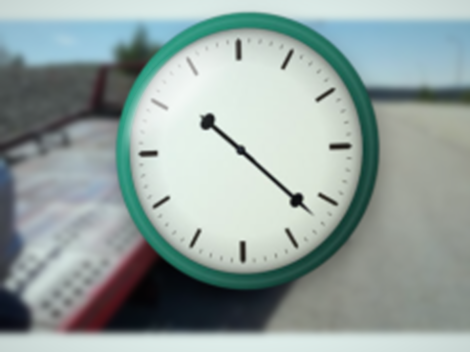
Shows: h=10 m=22
